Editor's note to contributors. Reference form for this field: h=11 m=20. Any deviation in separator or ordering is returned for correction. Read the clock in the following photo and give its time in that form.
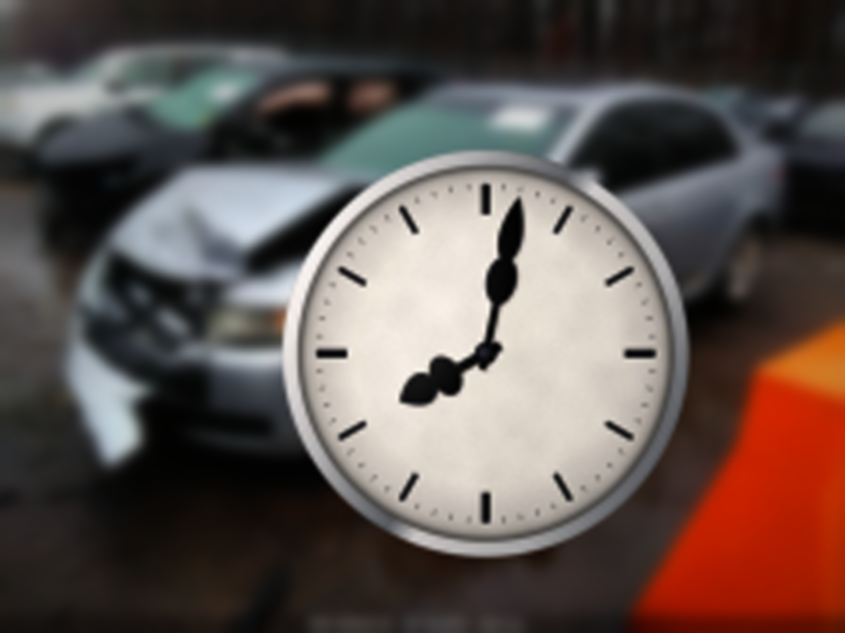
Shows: h=8 m=2
